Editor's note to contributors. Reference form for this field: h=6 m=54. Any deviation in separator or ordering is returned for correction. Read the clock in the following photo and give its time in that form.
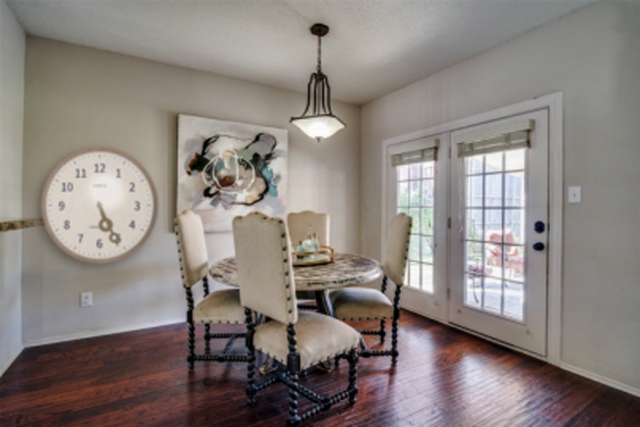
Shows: h=5 m=26
